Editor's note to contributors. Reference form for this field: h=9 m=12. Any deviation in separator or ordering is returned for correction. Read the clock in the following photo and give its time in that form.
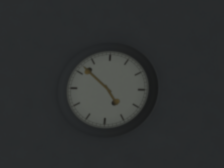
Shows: h=4 m=52
